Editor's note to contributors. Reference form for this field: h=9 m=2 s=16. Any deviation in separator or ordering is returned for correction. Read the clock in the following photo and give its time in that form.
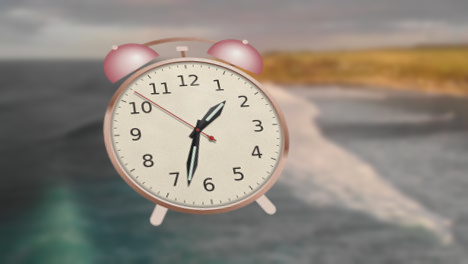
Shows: h=1 m=32 s=52
